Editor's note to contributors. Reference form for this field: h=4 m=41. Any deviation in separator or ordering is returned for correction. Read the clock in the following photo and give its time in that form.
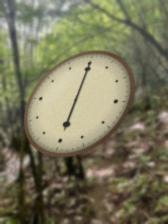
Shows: h=6 m=0
